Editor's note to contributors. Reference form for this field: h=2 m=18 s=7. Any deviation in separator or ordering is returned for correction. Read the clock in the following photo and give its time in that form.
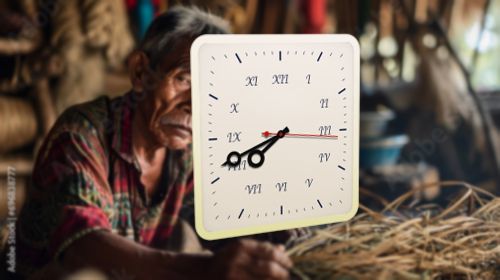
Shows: h=7 m=41 s=16
